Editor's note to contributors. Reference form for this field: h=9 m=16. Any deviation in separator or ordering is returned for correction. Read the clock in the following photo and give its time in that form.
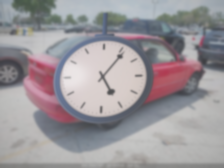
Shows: h=5 m=6
